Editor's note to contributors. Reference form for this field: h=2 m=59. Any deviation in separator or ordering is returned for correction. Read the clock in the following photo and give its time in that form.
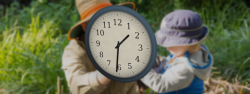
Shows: h=1 m=31
